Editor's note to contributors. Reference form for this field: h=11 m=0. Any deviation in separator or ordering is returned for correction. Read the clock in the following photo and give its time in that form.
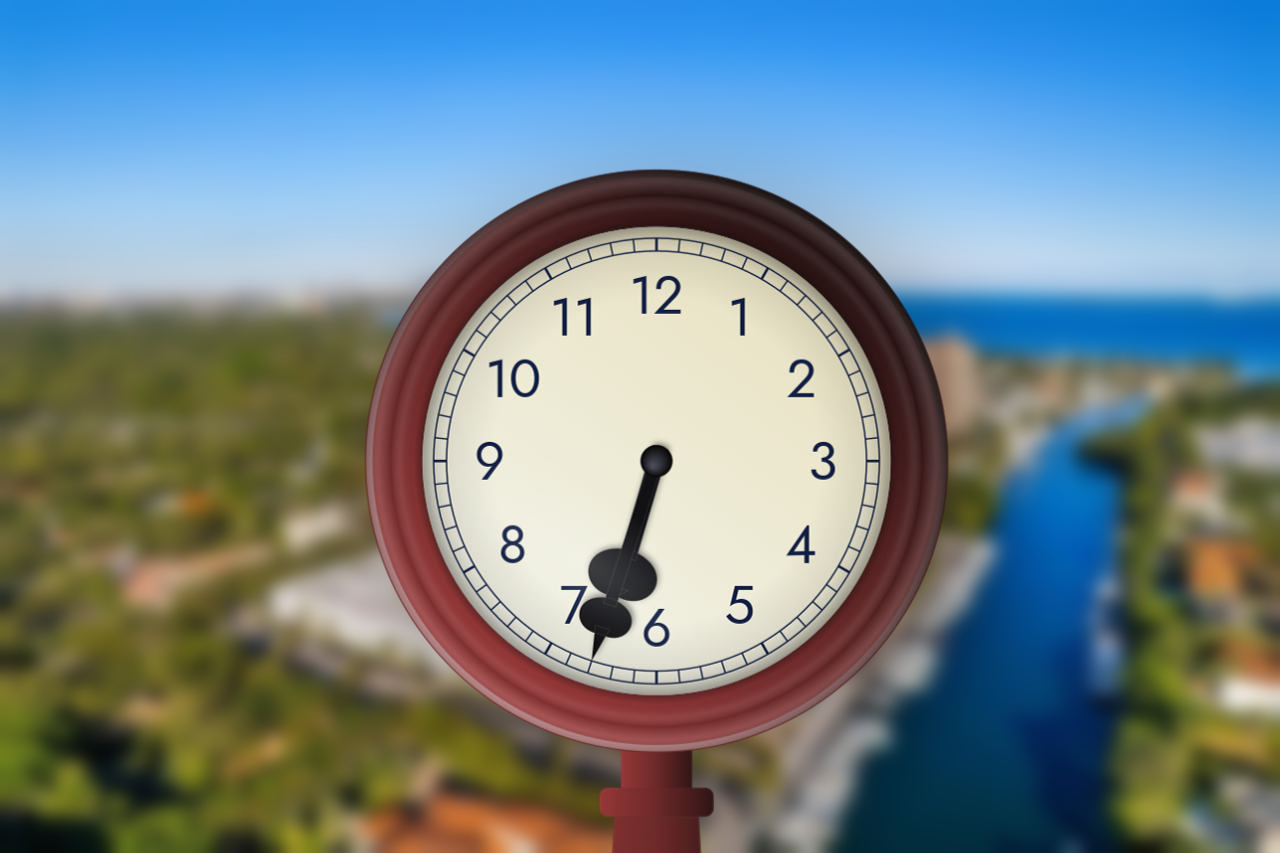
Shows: h=6 m=33
